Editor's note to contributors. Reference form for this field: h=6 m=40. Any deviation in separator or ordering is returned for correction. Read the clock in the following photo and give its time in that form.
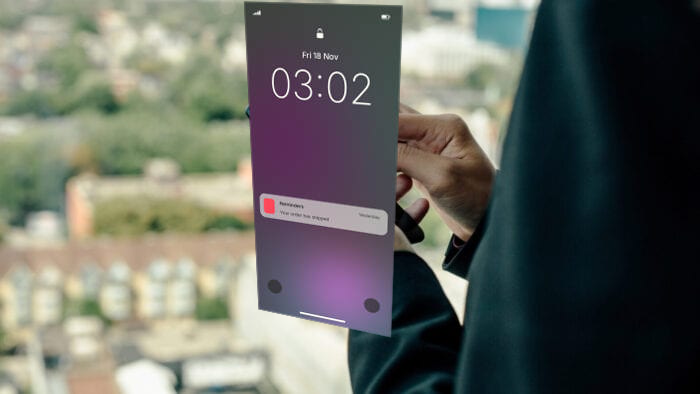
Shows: h=3 m=2
